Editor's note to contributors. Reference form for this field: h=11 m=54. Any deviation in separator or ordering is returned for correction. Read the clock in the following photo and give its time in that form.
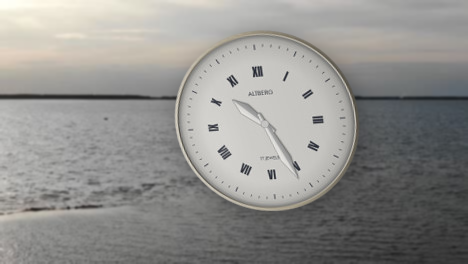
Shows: h=10 m=26
